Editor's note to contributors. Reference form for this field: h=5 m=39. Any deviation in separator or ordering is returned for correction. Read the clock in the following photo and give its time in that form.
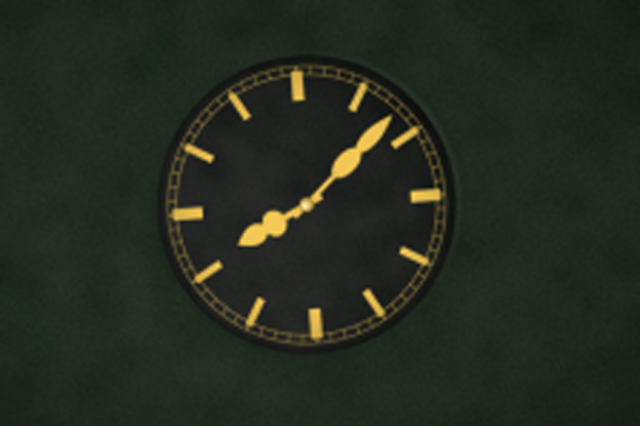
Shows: h=8 m=8
